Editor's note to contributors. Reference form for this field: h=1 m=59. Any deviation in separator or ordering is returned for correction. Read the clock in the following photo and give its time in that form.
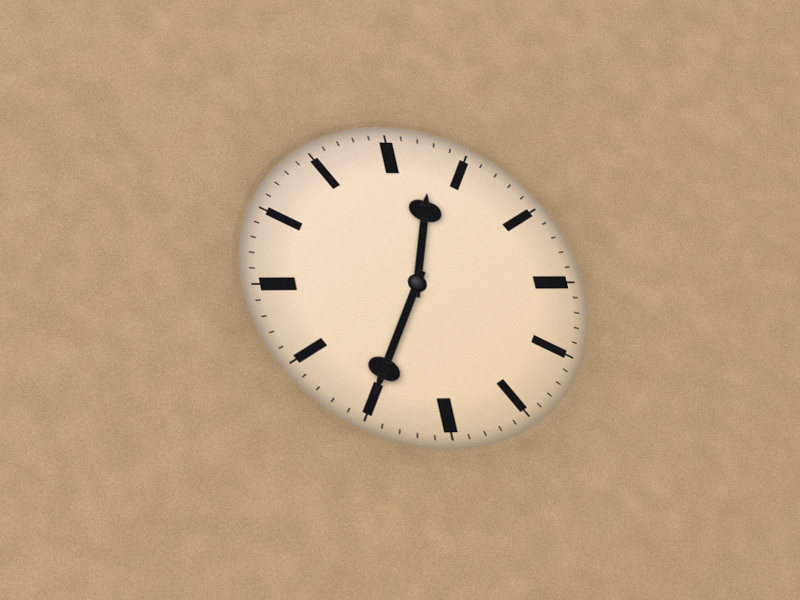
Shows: h=12 m=35
